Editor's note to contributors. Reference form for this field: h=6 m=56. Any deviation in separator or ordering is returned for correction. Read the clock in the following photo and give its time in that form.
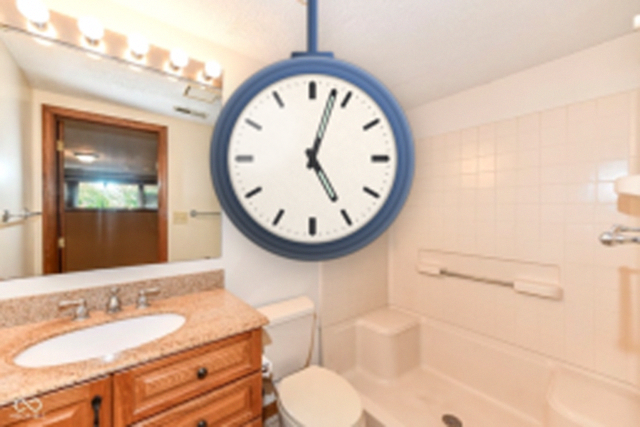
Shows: h=5 m=3
